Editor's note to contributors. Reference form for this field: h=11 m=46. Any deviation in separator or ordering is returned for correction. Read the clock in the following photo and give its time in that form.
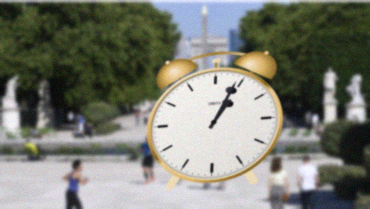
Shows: h=1 m=4
